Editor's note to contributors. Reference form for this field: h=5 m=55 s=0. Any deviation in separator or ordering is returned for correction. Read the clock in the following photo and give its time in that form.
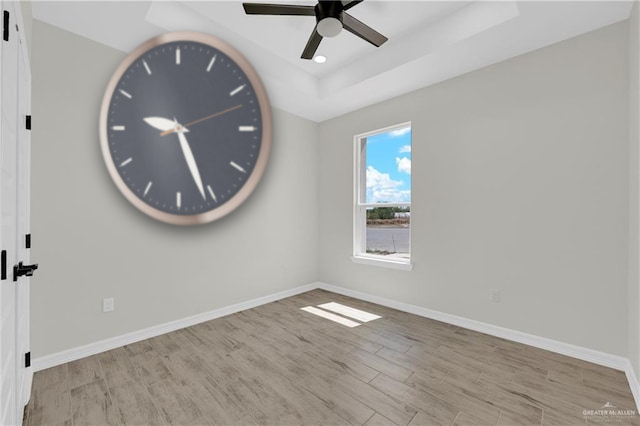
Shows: h=9 m=26 s=12
